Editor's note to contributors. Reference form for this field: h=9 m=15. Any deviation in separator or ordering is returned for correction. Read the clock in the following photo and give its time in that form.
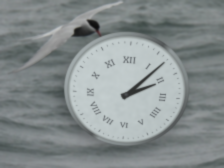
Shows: h=2 m=7
